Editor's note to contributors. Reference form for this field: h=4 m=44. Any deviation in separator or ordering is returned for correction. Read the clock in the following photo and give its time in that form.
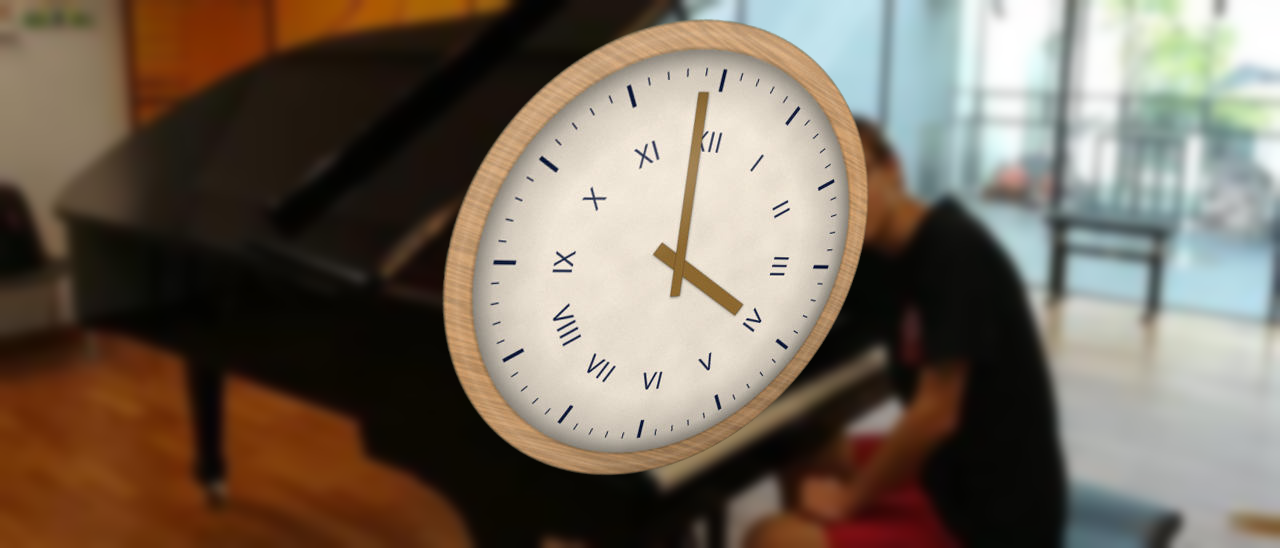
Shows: h=3 m=59
